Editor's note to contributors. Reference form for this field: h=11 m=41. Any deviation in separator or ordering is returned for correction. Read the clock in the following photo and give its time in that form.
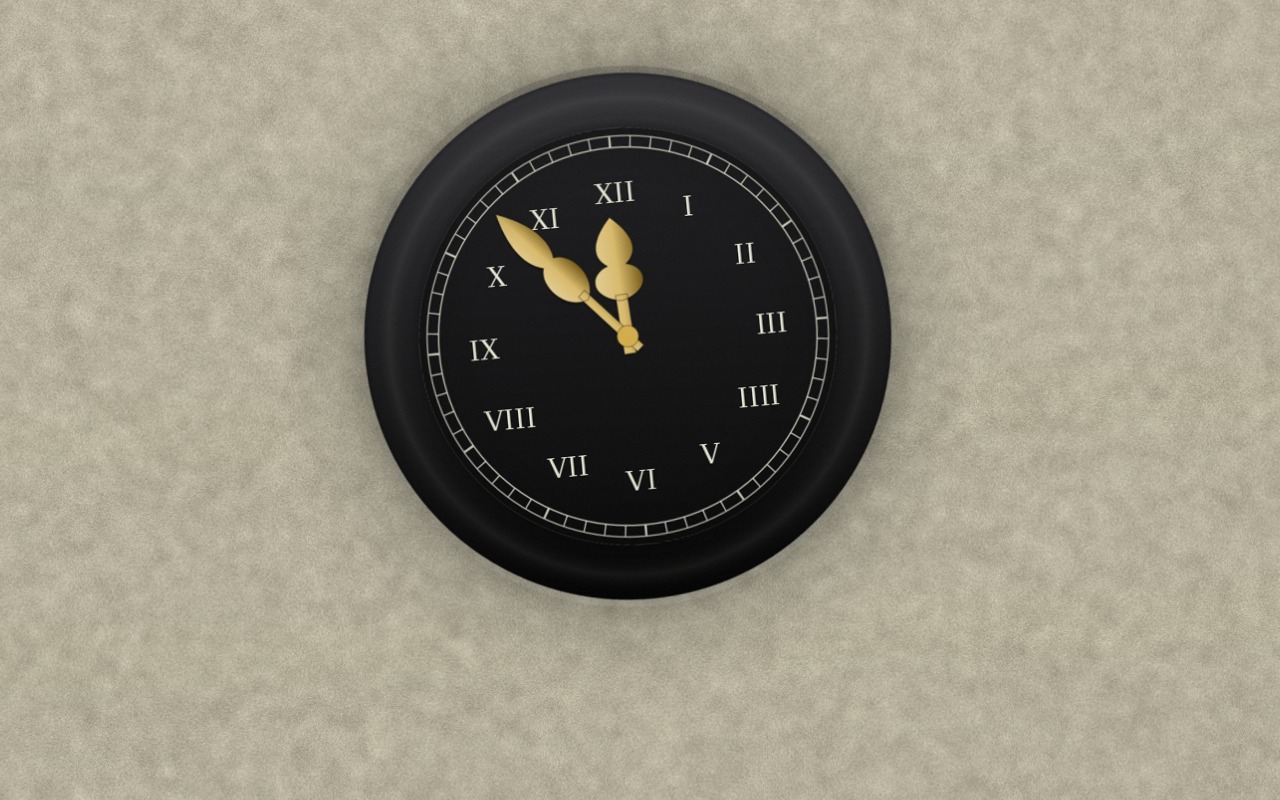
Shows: h=11 m=53
